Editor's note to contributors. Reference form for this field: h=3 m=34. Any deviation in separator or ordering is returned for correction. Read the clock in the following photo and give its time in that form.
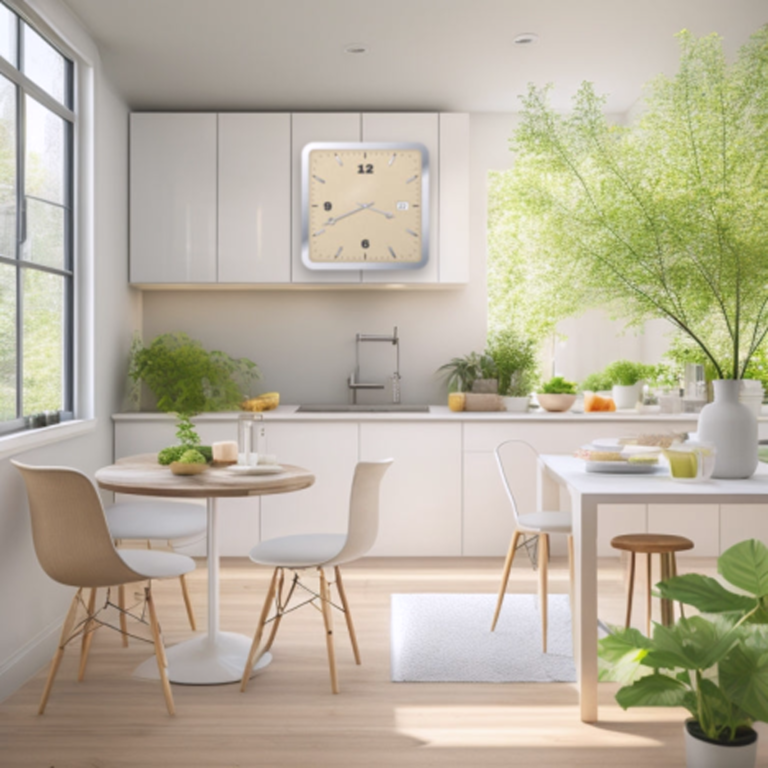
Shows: h=3 m=41
